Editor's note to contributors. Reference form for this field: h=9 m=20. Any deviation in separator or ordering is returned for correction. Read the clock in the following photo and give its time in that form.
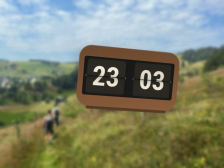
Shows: h=23 m=3
